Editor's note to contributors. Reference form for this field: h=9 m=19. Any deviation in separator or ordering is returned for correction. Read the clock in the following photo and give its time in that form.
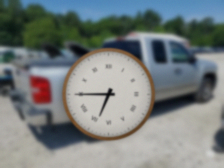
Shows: h=6 m=45
